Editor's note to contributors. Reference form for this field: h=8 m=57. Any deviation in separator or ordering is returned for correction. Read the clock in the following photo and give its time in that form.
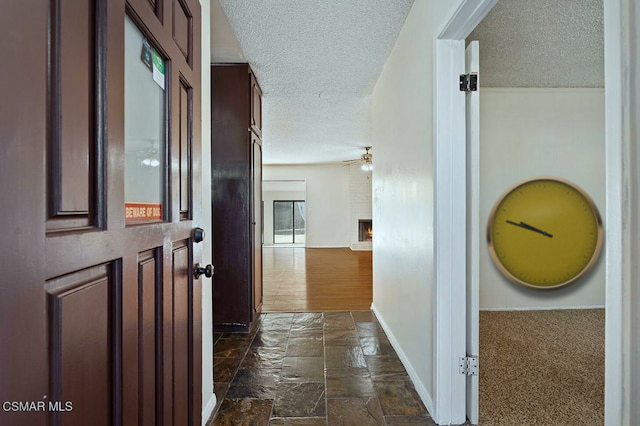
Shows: h=9 m=48
